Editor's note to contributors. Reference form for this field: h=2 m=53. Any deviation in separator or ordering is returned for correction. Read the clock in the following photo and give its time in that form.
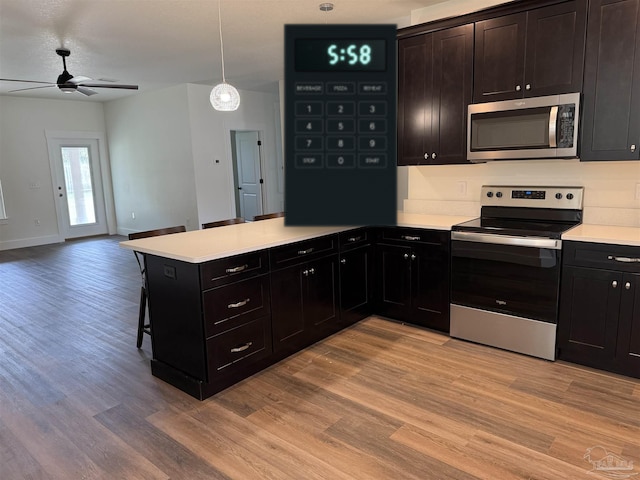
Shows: h=5 m=58
